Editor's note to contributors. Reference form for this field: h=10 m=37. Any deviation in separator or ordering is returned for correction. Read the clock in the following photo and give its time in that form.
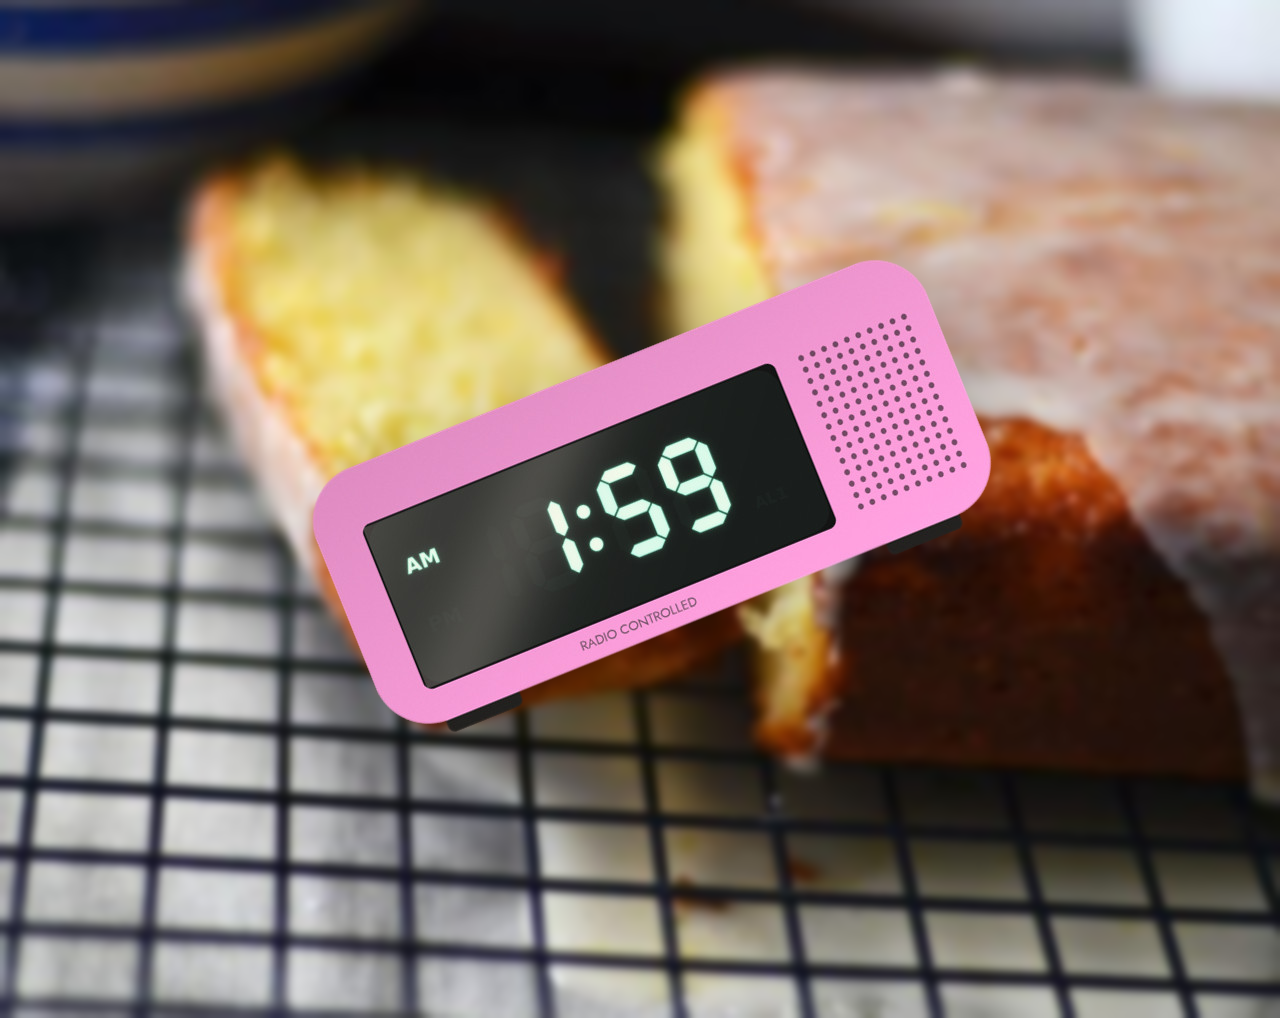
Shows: h=1 m=59
